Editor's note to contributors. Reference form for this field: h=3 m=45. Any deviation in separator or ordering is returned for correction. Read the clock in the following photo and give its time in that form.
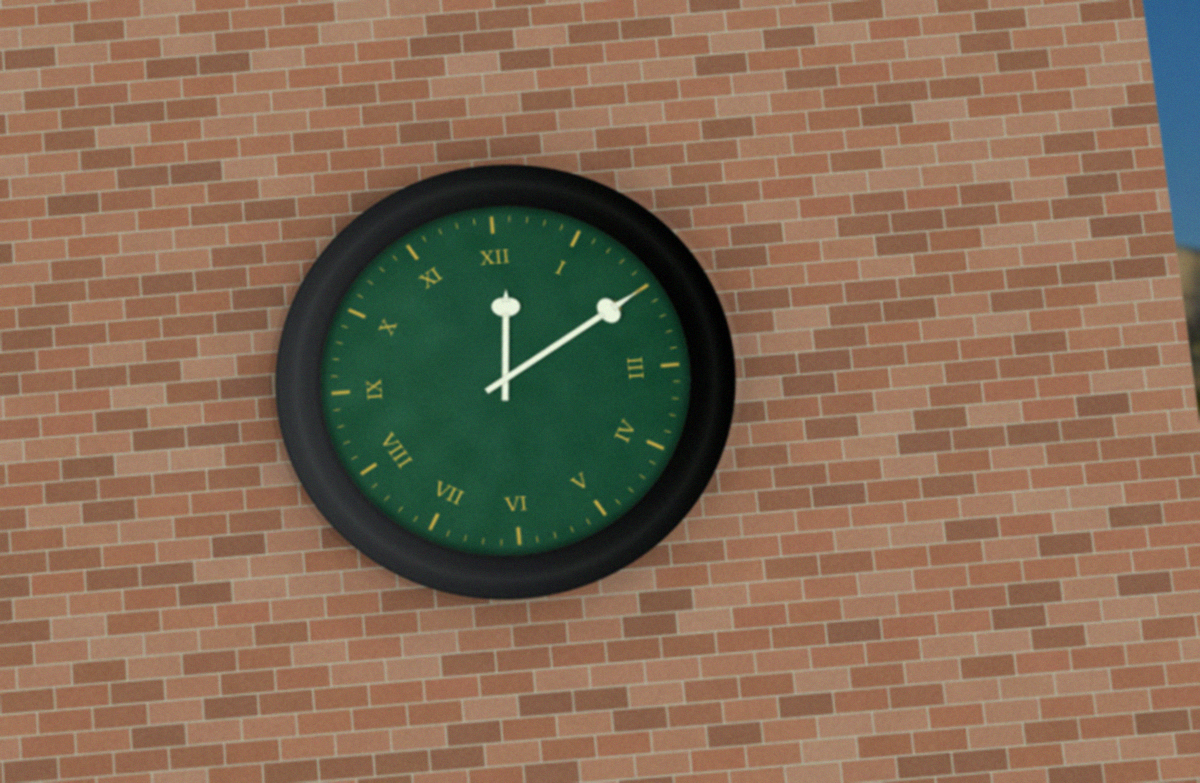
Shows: h=12 m=10
